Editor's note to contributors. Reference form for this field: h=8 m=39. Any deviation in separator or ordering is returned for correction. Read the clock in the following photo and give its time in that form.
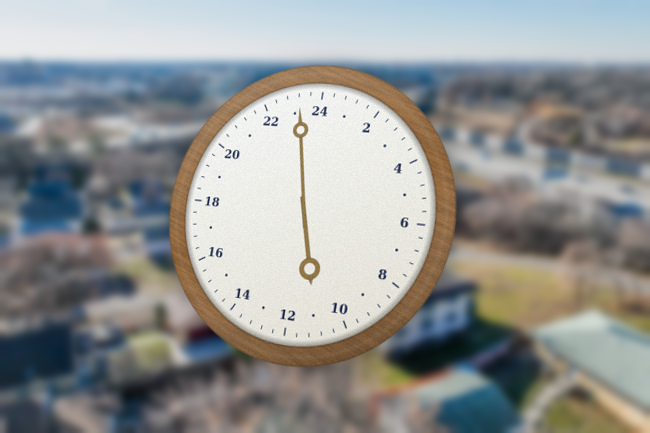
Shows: h=10 m=58
